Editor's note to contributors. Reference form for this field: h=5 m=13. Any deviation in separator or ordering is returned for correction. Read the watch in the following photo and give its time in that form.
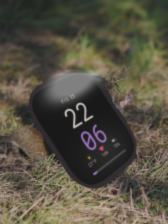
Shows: h=22 m=6
